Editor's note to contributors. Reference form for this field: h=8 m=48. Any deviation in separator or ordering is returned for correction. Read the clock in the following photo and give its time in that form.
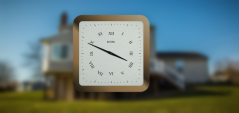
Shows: h=3 m=49
